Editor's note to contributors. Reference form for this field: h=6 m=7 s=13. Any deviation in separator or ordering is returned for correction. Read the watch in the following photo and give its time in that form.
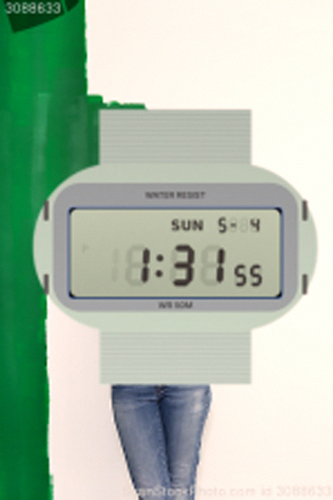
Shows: h=1 m=31 s=55
